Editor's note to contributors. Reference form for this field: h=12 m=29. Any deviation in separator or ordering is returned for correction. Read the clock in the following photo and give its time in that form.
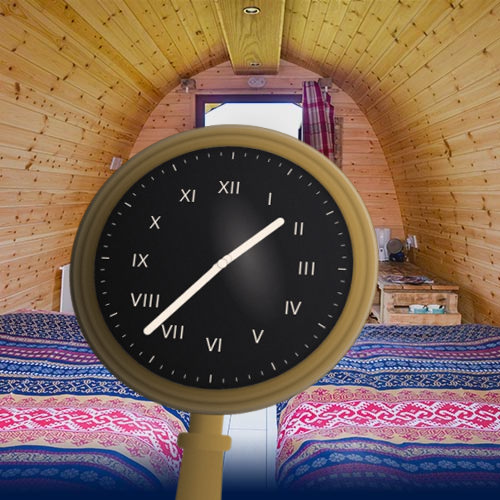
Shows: h=1 m=37
